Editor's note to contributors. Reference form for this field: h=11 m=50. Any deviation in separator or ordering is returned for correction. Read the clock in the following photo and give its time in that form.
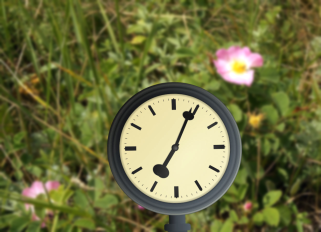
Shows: h=7 m=4
